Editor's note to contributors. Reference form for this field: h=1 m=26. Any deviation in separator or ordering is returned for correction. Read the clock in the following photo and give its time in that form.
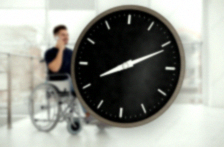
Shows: h=8 m=11
